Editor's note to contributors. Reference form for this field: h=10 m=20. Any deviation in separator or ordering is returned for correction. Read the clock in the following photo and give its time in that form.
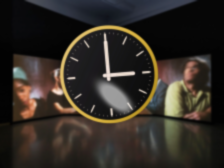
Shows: h=3 m=0
